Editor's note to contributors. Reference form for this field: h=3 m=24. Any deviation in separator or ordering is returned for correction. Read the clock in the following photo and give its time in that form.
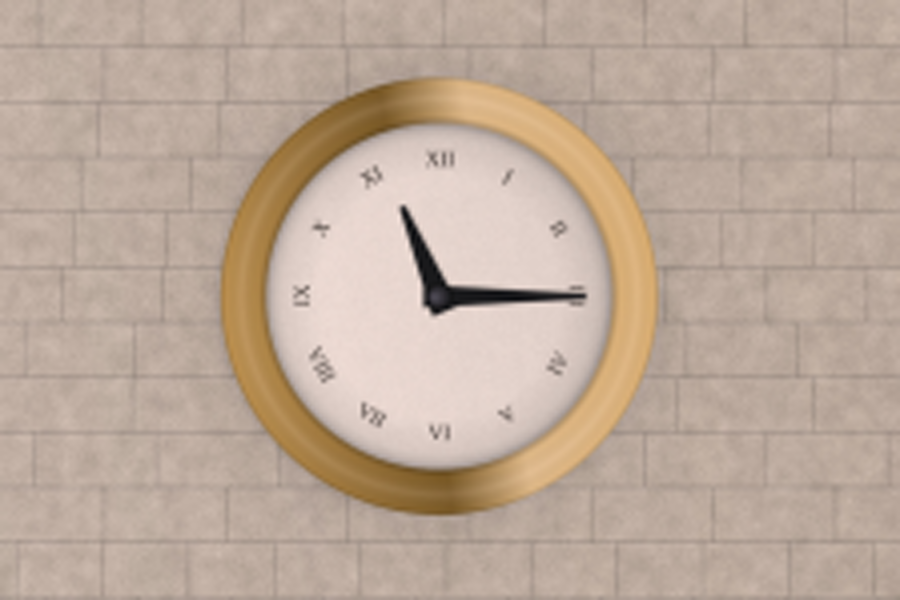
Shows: h=11 m=15
